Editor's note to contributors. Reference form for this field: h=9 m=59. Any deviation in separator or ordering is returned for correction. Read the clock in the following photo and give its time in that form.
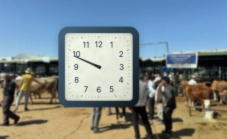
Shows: h=9 m=49
